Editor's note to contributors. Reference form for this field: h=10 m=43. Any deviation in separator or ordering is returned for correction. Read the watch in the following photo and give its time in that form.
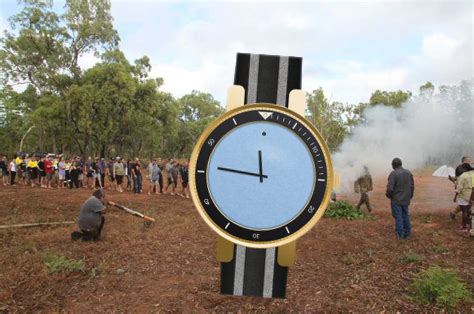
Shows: h=11 m=46
